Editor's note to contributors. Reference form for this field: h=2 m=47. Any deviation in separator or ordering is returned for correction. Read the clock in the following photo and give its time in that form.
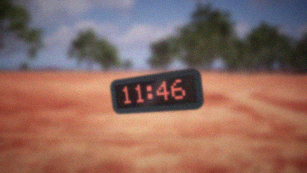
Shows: h=11 m=46
